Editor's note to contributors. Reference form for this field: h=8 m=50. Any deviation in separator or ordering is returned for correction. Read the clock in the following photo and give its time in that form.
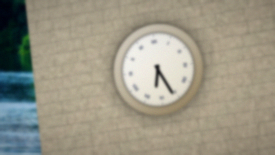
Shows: h=6 m=26
